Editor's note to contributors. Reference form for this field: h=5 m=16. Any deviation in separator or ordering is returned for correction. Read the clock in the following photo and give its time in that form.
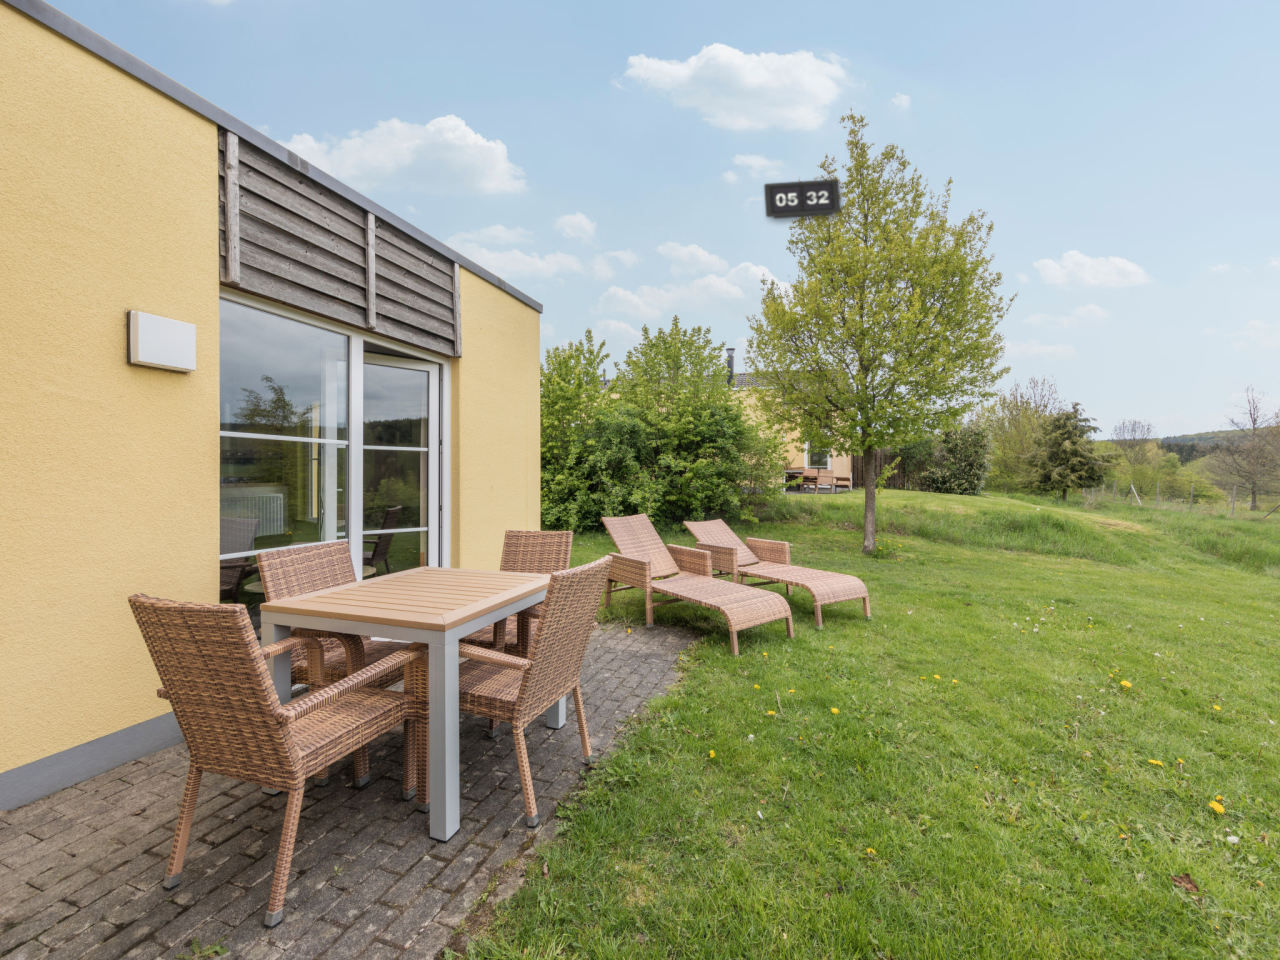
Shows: h=5 m=32
